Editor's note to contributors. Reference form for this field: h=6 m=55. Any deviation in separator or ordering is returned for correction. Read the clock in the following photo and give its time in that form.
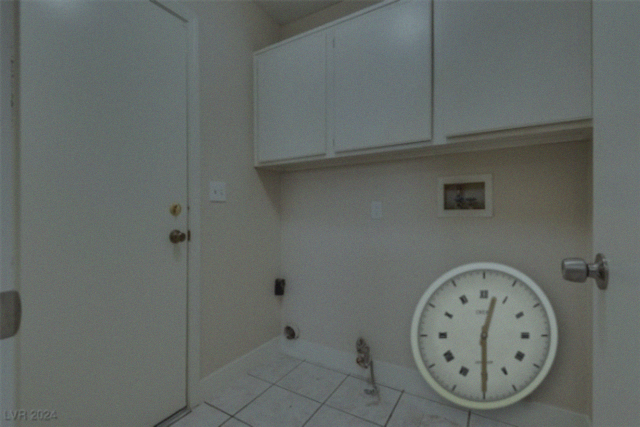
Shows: h=12 m=30
